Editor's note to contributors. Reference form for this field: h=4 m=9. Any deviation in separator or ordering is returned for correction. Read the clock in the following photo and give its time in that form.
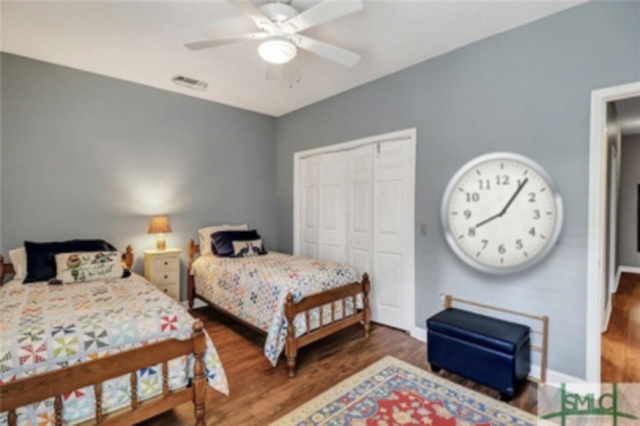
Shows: h=8 m=6
